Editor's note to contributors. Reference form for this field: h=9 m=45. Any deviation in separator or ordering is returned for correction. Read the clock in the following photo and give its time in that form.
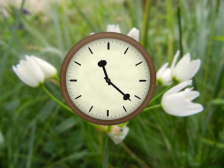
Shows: h=11 m=22
